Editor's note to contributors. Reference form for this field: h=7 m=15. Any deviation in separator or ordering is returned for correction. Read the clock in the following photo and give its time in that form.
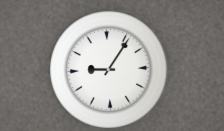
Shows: h=9 m=6
